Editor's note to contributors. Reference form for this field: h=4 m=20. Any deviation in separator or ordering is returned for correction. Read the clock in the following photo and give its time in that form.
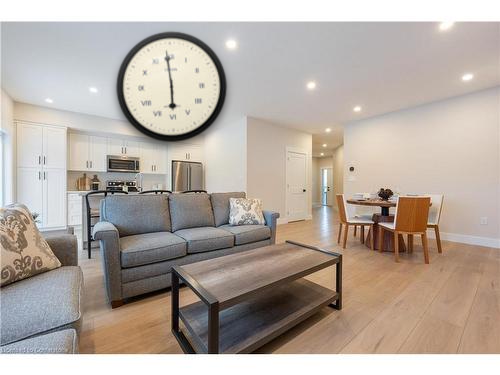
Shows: h=5 m=59
